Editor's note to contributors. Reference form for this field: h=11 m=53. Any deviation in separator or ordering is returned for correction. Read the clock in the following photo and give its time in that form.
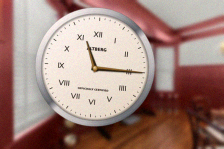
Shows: h=11 m=15
